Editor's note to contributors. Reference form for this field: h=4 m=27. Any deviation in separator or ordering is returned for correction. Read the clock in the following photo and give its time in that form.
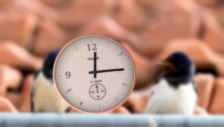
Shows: h=12 m=15
